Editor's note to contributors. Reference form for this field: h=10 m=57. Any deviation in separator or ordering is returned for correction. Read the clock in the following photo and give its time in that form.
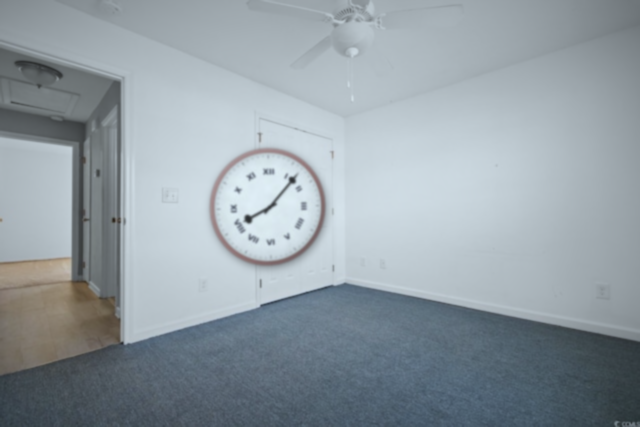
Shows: h=8 m=7
